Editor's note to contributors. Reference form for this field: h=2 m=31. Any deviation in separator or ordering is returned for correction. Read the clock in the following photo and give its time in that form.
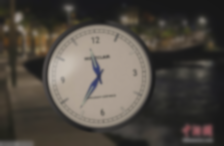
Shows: h=11 m=36
